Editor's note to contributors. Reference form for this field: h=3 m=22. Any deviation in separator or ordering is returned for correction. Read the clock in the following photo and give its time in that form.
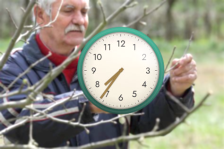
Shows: h=7 m=36
